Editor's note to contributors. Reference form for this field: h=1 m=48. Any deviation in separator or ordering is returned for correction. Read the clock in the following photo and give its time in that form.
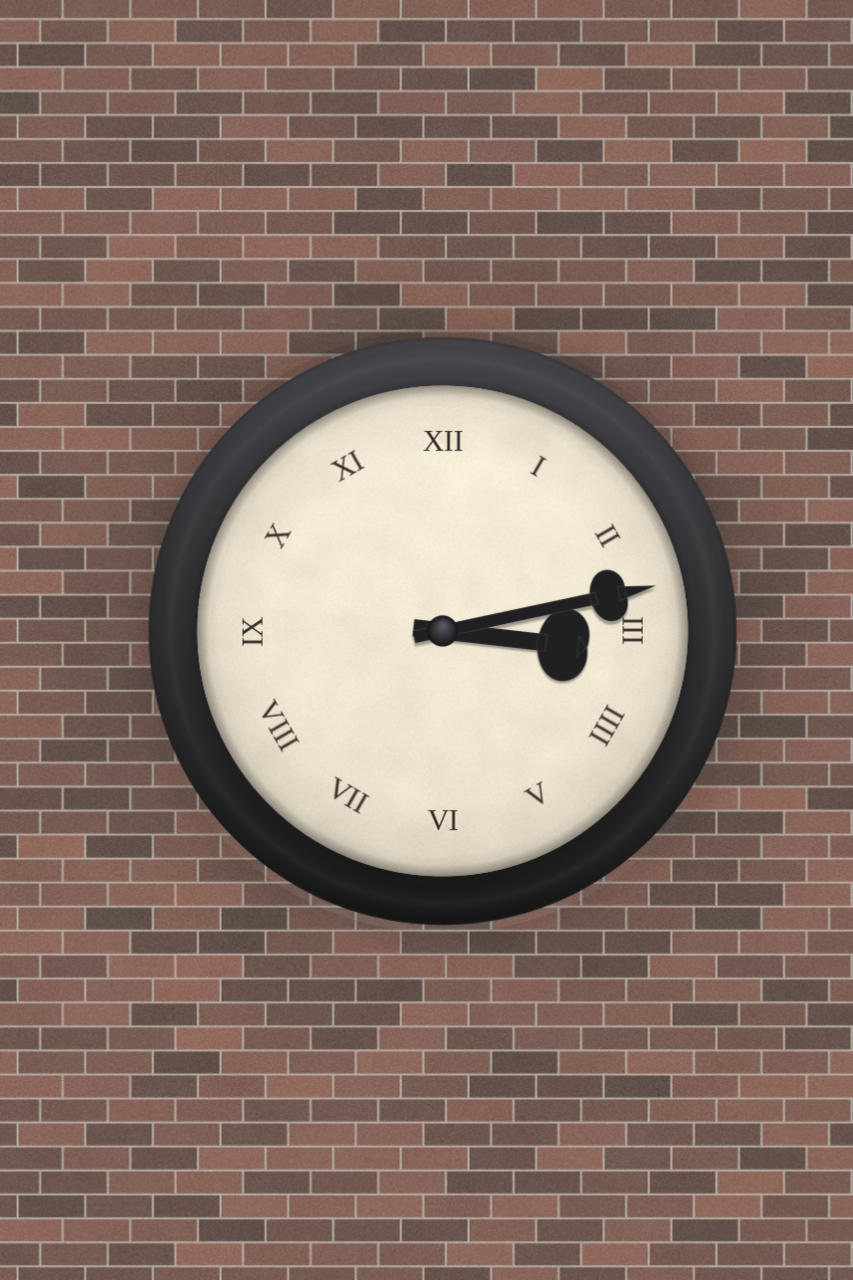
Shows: h=3 m=13
